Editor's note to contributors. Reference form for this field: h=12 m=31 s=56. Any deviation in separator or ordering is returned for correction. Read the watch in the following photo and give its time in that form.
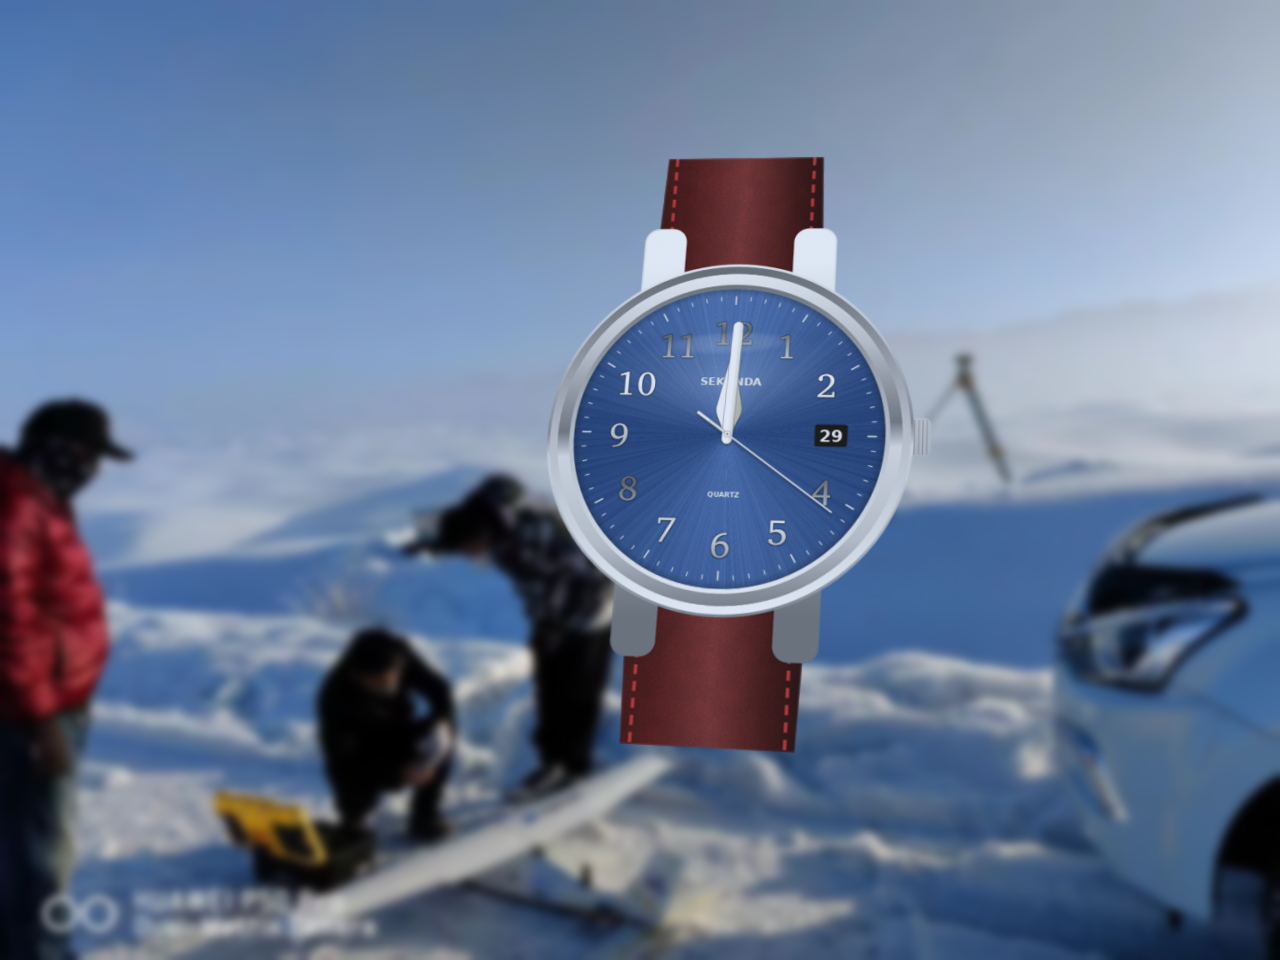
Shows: h=12 m=0 s=21
